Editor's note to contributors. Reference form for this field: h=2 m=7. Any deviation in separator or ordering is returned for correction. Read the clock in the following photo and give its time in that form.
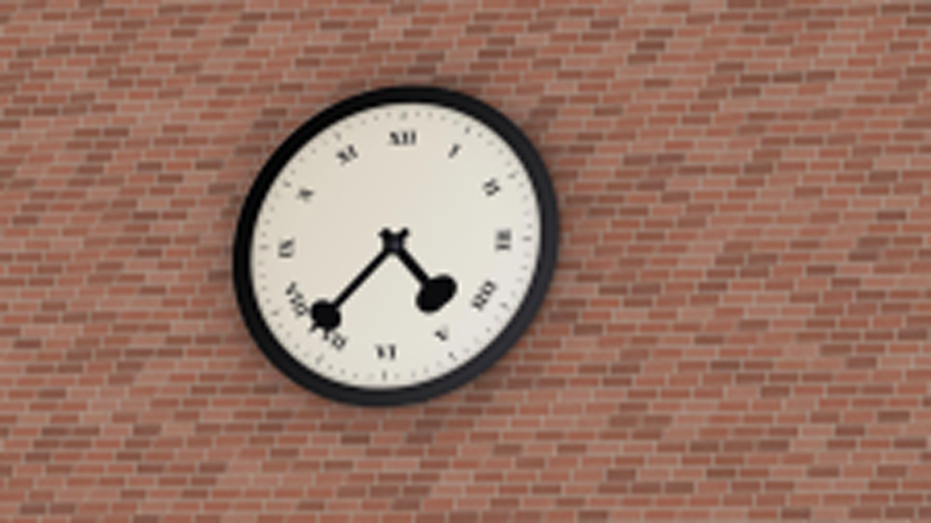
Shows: h=4 m=37
